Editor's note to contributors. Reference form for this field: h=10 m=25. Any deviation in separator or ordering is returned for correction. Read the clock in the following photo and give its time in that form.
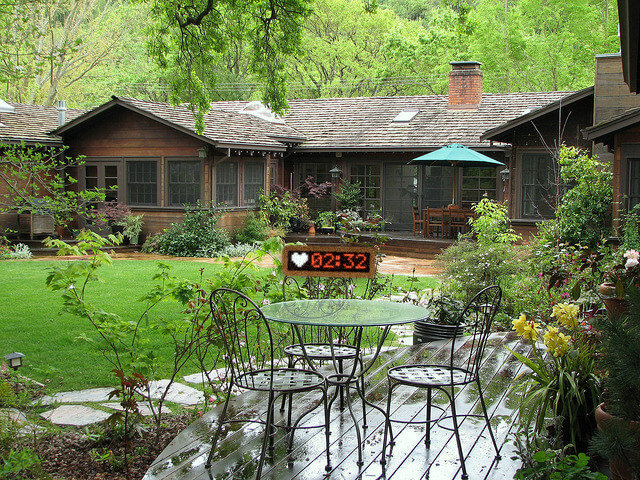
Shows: h=2 m=32
